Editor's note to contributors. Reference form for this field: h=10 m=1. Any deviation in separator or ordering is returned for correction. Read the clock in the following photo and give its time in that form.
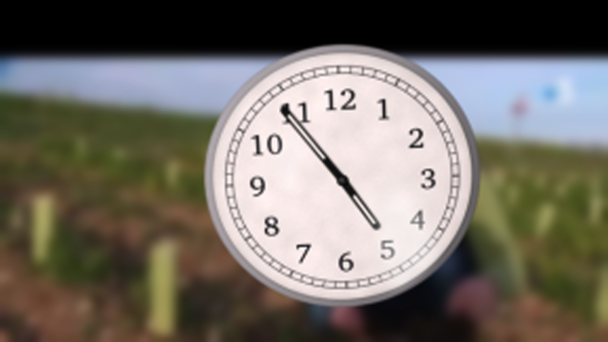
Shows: h=4 m=54
